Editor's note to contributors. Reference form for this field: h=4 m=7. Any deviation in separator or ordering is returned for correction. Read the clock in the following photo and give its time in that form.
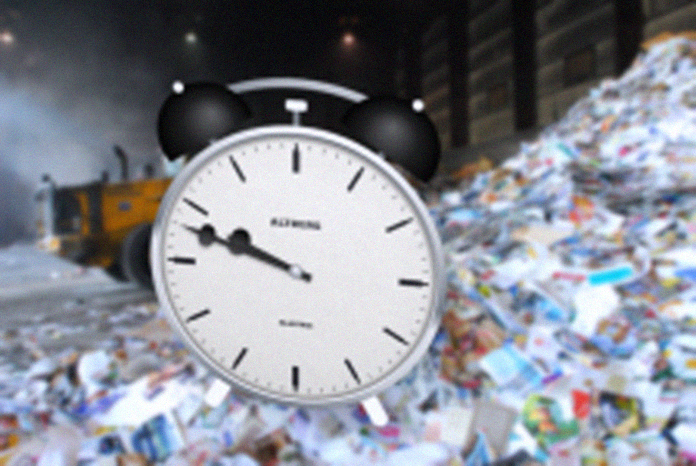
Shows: h=9 m=48
